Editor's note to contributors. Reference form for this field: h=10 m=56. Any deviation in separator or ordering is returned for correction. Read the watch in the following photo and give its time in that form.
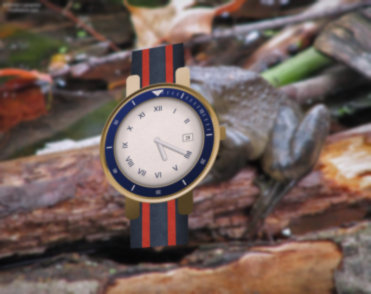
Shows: h=5 m=20
